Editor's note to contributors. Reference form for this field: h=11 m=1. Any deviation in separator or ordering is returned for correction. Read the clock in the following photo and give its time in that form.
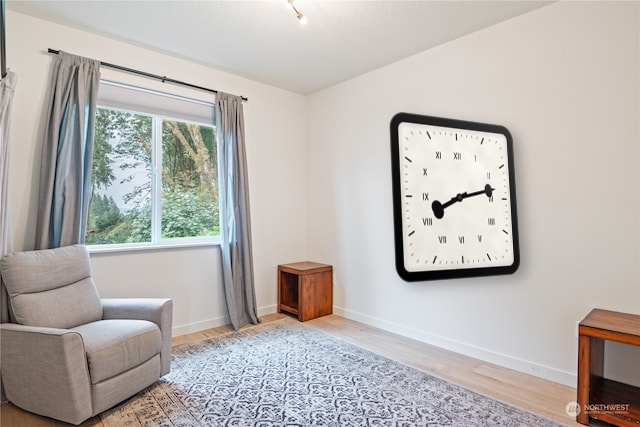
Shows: h=8 m=13
